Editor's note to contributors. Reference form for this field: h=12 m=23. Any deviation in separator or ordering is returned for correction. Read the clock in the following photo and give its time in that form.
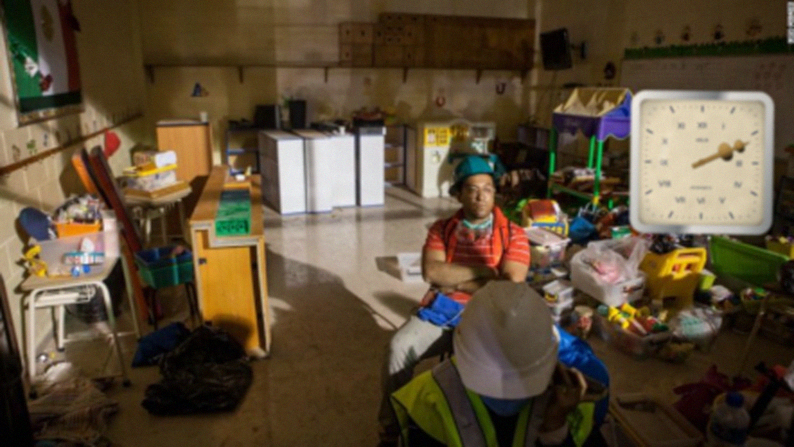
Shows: h=2 m=11
